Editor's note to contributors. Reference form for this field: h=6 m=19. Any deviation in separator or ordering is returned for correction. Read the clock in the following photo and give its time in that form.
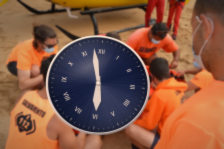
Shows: h=5 m=58
